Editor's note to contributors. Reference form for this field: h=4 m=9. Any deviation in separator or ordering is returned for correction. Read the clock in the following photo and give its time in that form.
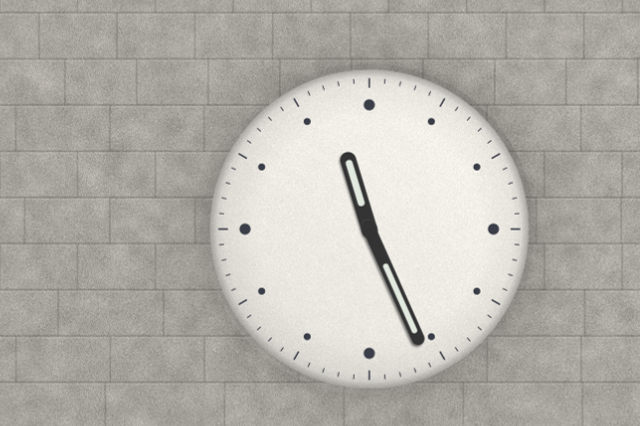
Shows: h=11 m=26
